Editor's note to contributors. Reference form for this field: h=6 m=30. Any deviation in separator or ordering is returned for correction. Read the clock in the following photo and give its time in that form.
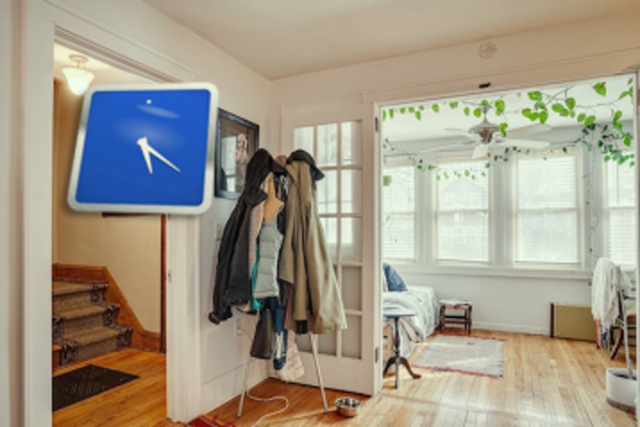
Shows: h=5 m=21
